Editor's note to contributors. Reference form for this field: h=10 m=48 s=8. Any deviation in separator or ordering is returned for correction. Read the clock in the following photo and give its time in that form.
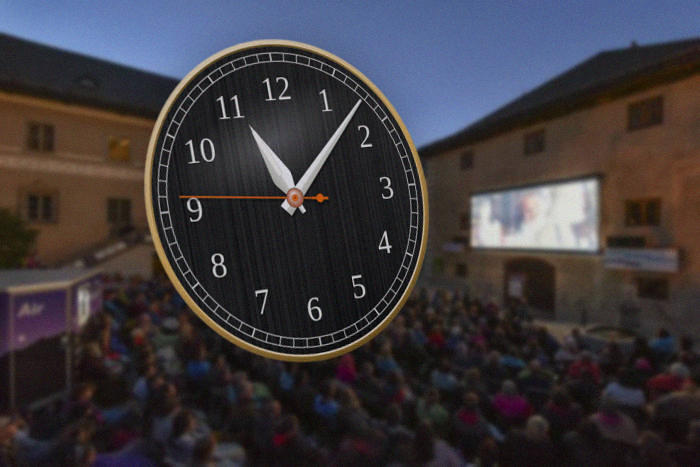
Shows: h=11 m=7 s=46
